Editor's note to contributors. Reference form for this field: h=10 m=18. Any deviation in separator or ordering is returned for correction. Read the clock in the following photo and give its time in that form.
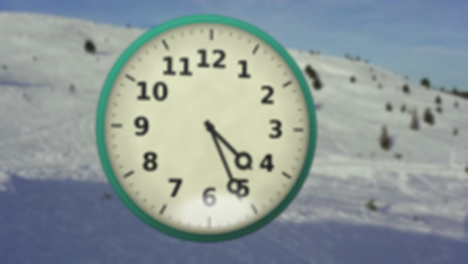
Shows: h=4 m=26
